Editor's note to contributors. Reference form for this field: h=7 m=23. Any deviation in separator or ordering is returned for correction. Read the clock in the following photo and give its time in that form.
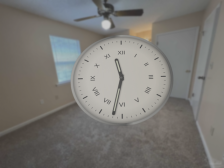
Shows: h=11 m=32
